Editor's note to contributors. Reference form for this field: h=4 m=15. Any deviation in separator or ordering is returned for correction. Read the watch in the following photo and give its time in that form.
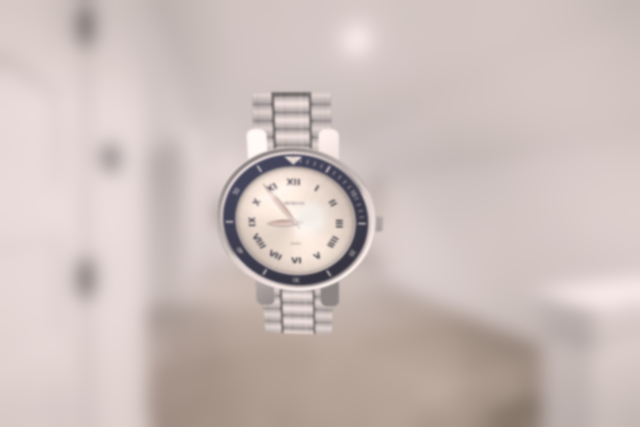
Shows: h=8 m=54
